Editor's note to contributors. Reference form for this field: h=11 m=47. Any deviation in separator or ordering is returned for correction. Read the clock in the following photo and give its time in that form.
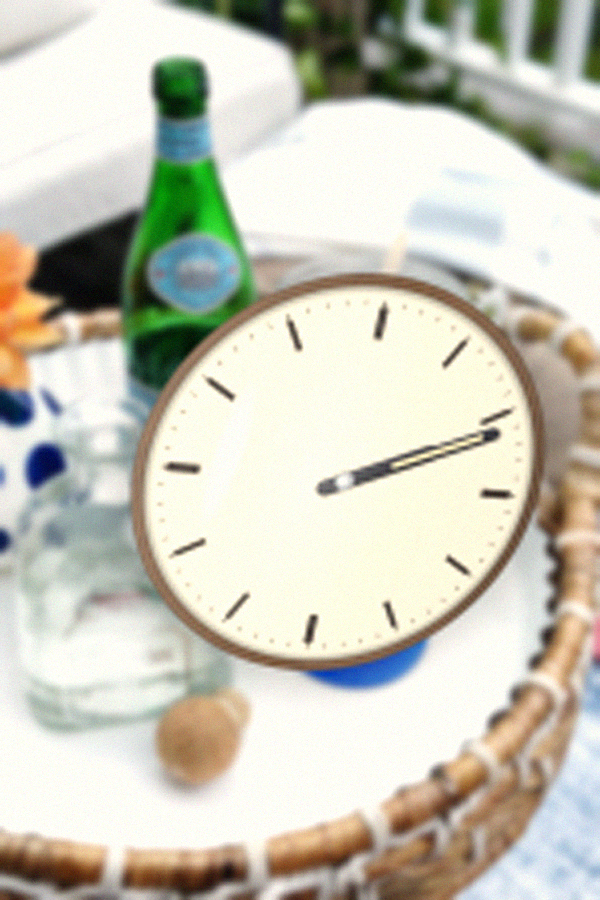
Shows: h=2 m=11
